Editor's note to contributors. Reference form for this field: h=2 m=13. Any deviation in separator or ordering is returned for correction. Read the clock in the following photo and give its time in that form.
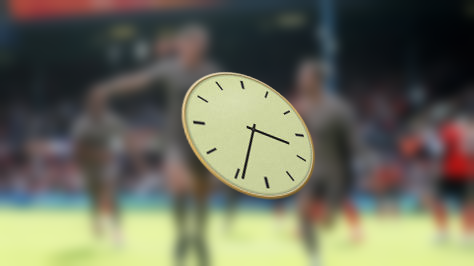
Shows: h=3 m=34
